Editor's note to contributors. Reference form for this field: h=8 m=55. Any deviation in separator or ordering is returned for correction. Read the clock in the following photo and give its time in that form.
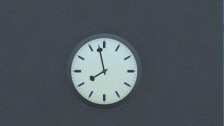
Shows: h=7 m=58
